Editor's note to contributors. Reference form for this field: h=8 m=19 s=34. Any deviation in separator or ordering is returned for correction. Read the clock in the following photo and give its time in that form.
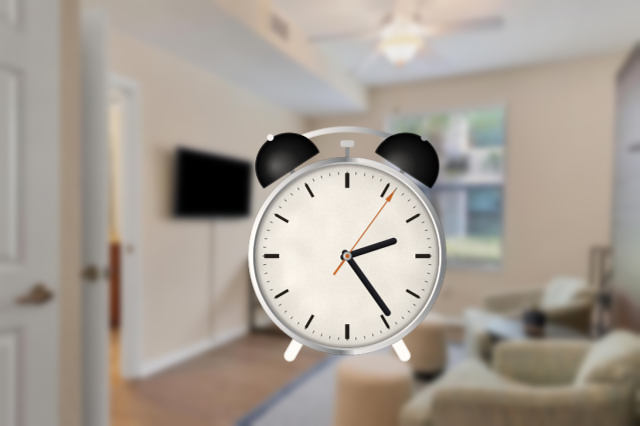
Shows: h=2 m=24 s=6
